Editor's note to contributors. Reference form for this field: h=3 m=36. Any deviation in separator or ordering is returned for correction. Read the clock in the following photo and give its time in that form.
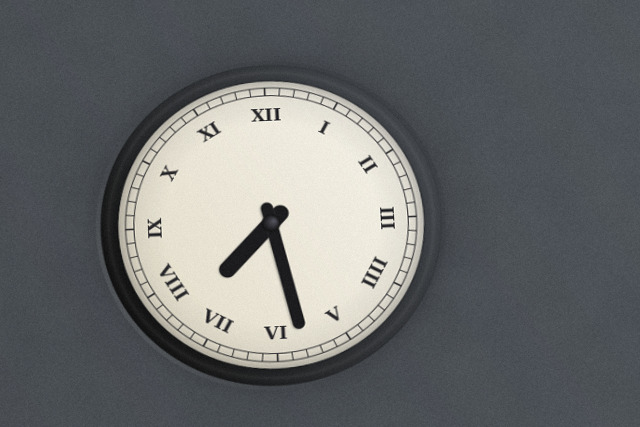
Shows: h=7 m=28
